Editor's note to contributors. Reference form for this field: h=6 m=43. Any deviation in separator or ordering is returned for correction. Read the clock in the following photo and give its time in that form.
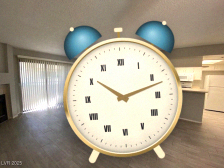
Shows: h=10 m=12
